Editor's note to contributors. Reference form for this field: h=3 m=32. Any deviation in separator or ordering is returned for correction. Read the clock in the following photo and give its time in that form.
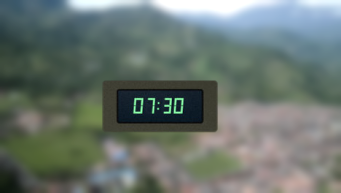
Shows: h=7 m=30
